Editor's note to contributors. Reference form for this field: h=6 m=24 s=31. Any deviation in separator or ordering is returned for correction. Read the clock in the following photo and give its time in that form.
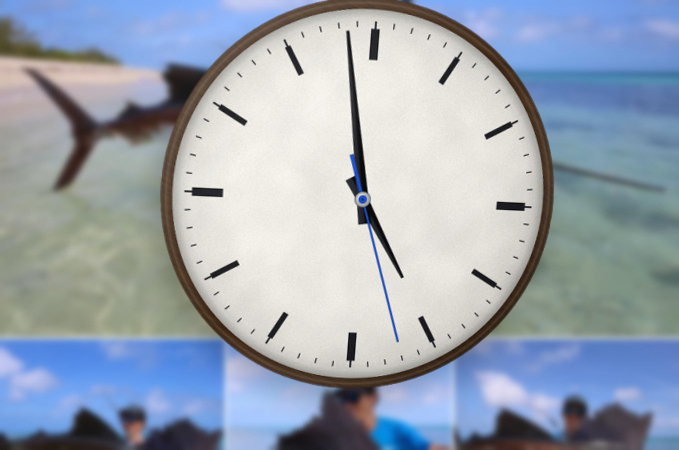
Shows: h=4 m=58 s=27
